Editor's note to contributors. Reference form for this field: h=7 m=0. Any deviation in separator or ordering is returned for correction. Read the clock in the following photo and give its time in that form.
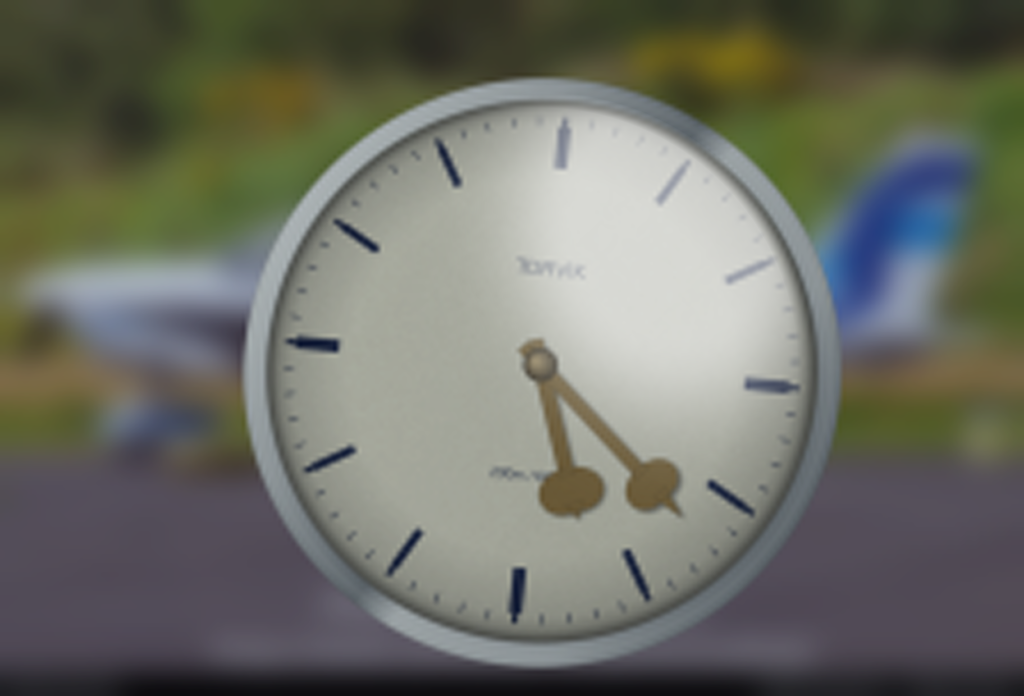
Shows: h=5 m=22
